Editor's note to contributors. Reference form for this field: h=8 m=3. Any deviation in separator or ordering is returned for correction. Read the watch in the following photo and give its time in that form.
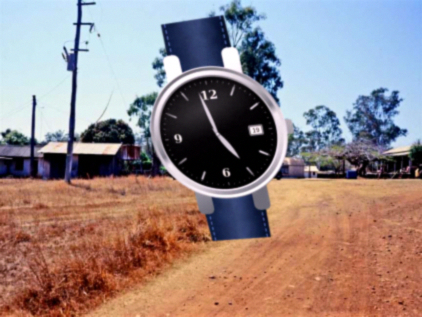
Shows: h=4 m=58
